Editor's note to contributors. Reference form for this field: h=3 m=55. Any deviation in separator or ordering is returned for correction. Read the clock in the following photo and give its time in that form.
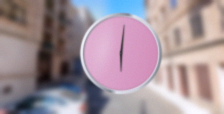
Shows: h=6 m=1
